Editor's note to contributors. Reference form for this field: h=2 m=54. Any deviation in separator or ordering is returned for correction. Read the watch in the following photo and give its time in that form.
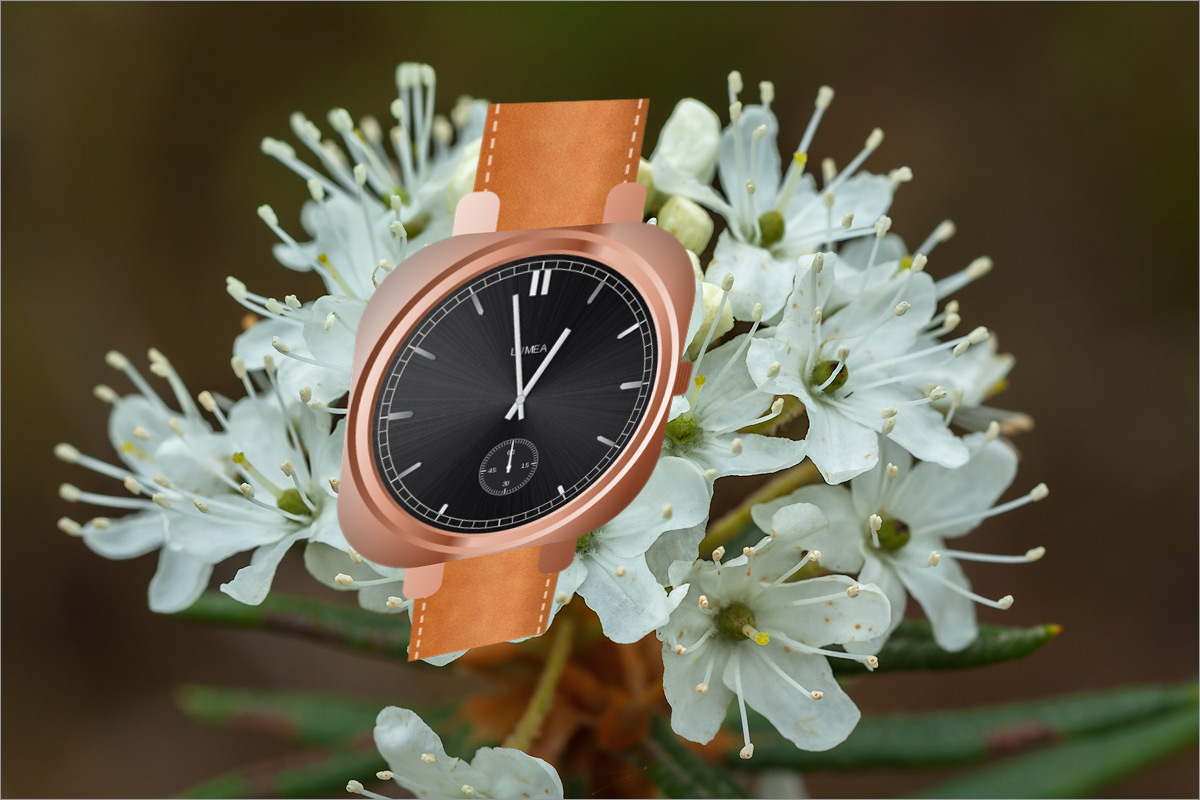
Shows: h=12 m=58
